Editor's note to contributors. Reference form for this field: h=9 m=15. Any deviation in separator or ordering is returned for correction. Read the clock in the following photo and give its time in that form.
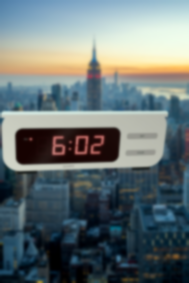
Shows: h=6 m=2
